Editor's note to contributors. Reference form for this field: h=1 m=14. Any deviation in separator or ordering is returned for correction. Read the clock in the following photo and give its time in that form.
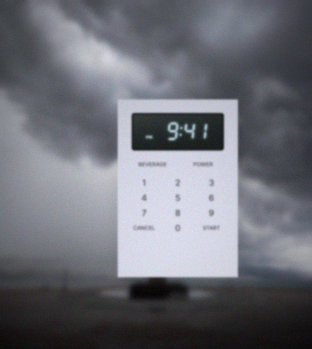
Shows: h=9 m=41
